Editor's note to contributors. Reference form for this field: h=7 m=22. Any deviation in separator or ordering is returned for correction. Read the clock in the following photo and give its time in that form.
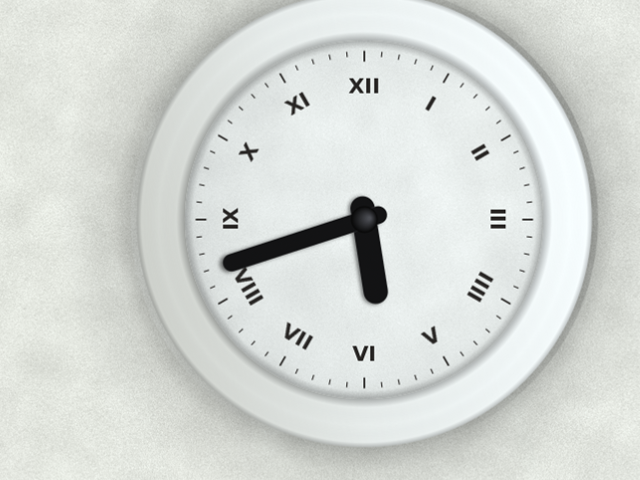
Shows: h=5 m=42
